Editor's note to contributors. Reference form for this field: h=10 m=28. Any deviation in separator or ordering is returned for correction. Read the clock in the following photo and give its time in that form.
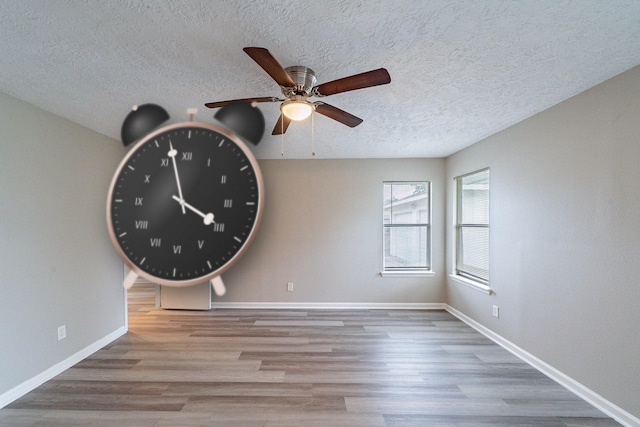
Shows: h=3 m=57
